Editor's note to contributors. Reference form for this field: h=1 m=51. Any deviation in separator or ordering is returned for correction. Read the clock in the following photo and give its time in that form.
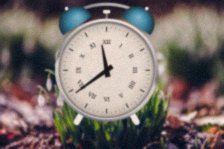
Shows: h=11 m=39
